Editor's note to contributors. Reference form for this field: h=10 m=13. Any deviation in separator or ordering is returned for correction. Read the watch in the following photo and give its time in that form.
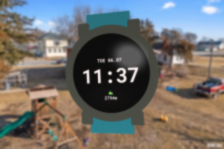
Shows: h=11 m=37
